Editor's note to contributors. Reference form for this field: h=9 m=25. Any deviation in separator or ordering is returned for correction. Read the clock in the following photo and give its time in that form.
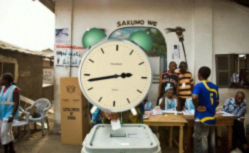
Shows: h=2 m=43
